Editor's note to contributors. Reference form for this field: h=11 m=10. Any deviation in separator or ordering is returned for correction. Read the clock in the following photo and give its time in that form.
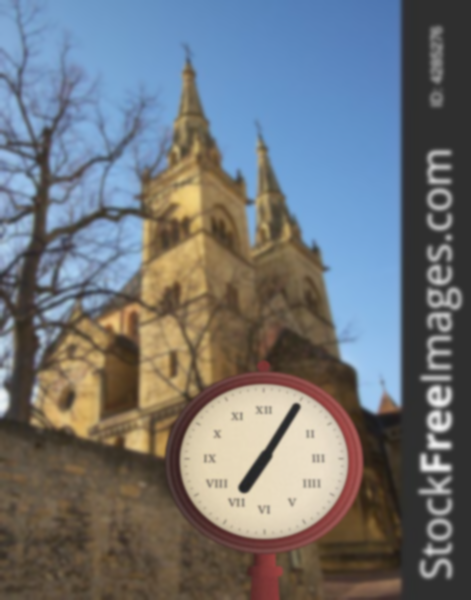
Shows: h=7 m=5
